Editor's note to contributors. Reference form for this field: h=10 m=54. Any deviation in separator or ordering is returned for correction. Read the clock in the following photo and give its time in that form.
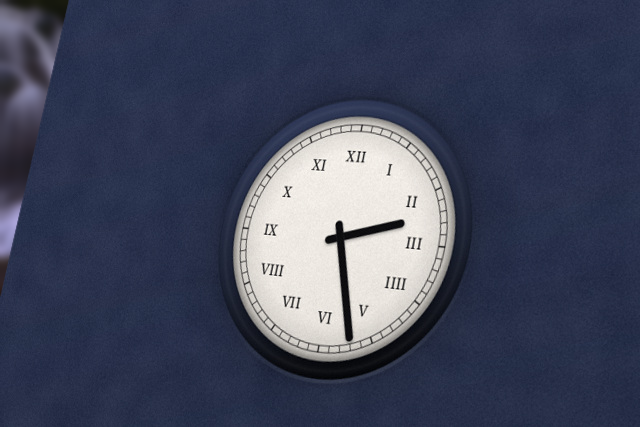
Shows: h=2 m=27
